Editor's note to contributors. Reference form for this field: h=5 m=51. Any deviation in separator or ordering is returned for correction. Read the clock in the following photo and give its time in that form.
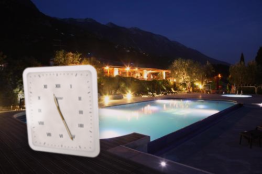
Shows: h=11 m=26
